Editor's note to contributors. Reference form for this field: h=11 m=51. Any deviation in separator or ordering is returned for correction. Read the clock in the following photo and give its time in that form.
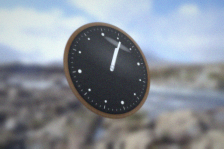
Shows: h=1 m=6
